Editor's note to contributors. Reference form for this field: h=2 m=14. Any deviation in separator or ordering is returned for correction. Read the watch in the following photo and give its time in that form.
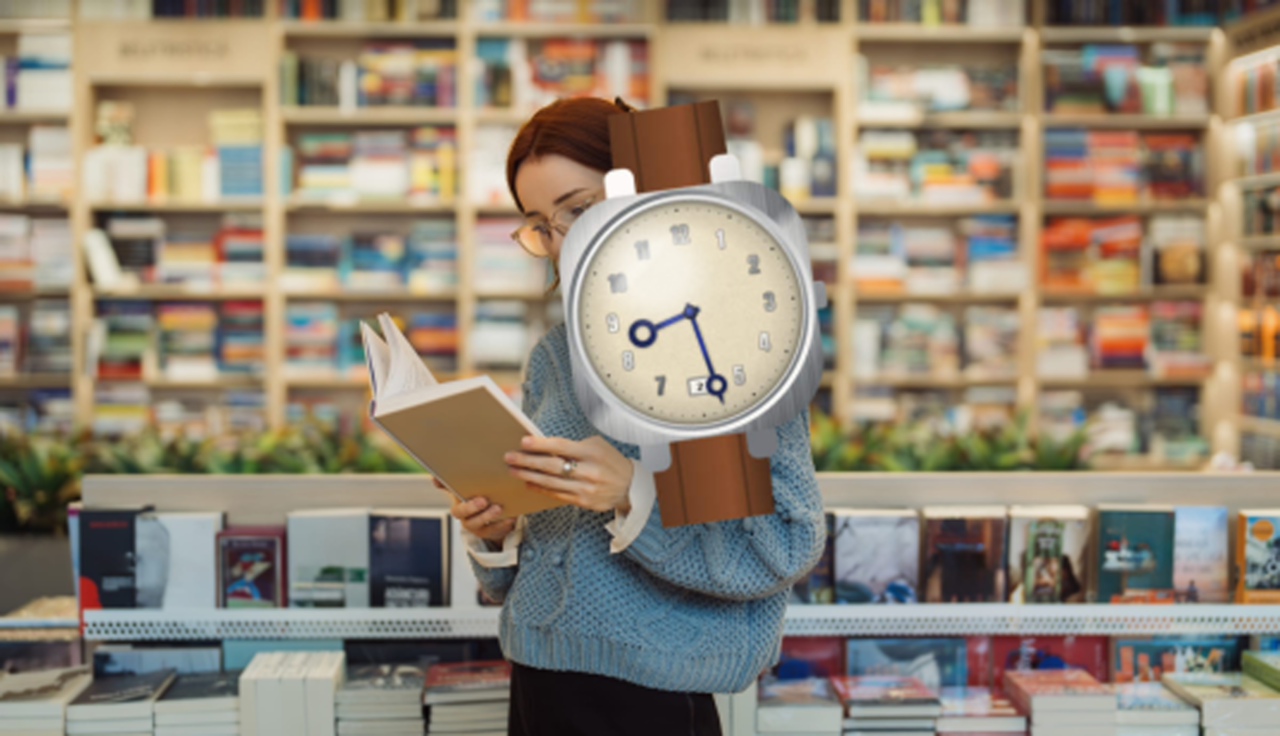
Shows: h=8 m=28
